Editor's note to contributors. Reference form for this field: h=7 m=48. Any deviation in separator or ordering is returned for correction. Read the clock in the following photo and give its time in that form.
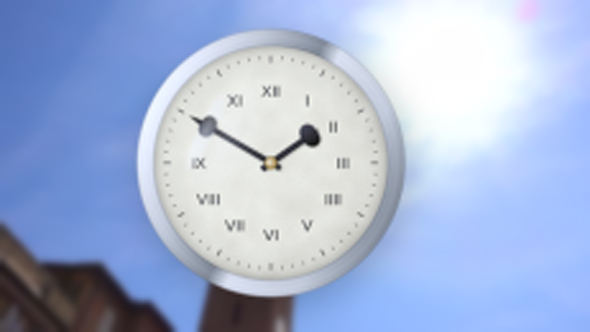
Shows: h=1 m=50
